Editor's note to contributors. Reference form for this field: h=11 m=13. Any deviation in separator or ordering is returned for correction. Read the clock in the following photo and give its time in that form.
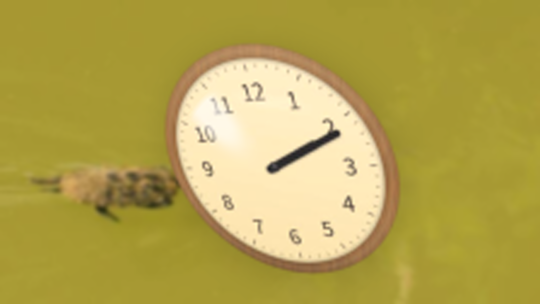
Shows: h=2 m=11
